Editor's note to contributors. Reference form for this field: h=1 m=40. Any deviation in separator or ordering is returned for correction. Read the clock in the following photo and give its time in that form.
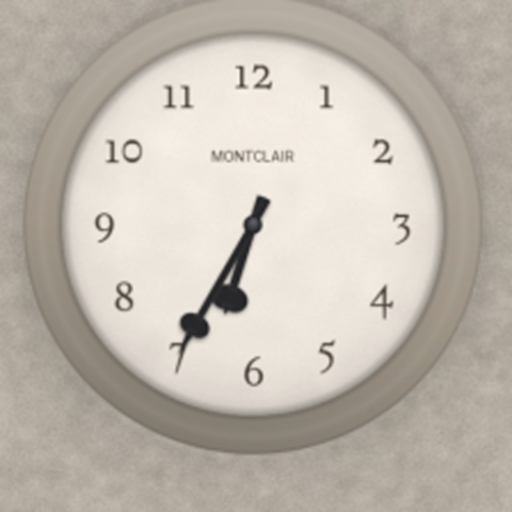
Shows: h=6 m=35
